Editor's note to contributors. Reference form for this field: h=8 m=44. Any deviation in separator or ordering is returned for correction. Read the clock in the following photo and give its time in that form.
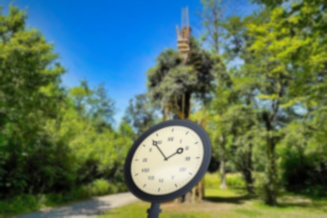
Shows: h=1 m=53
